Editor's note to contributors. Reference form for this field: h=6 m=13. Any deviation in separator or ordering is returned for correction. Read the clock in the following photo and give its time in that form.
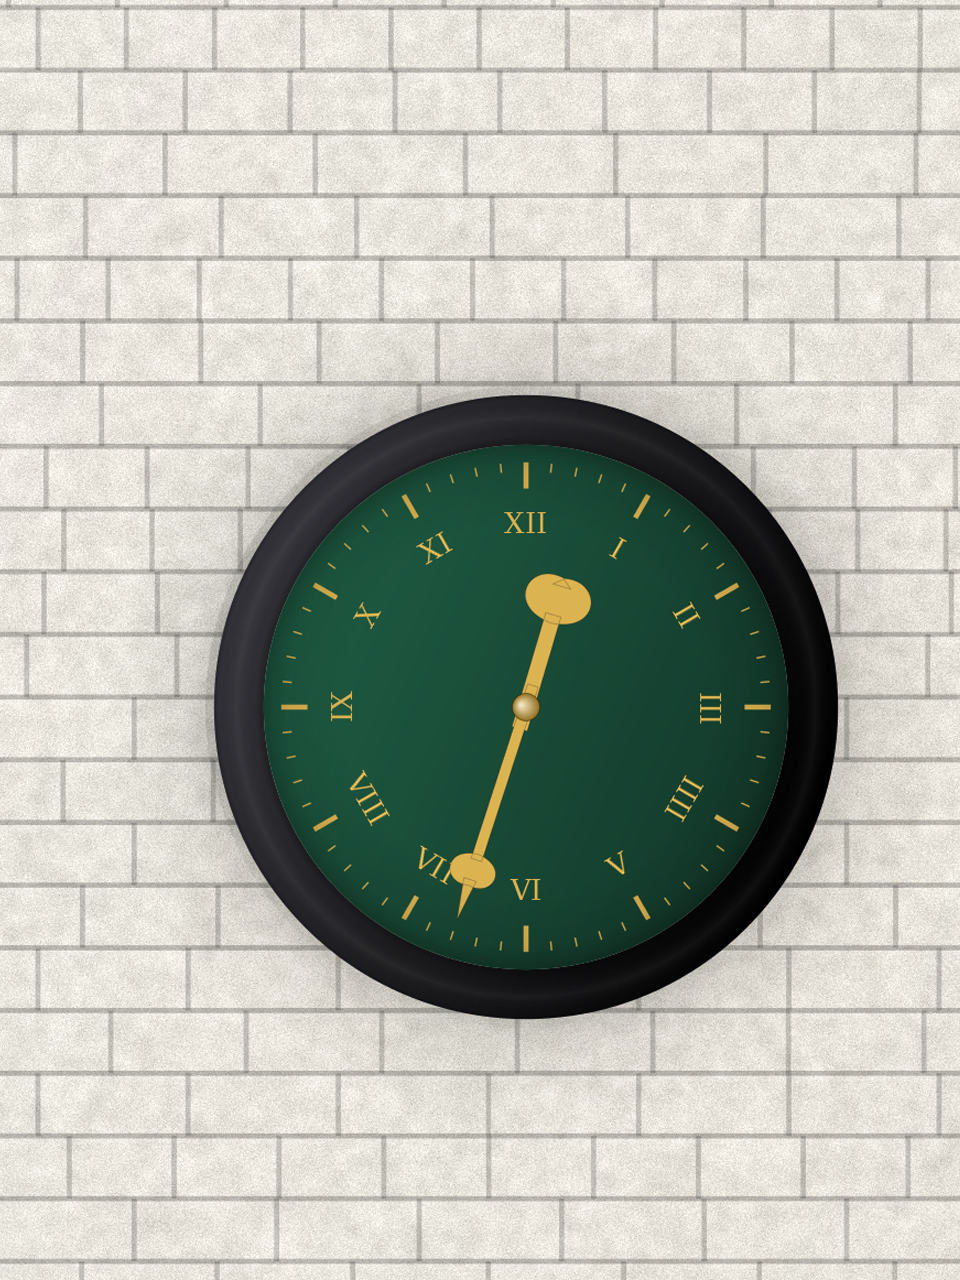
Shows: h=12 m=33
